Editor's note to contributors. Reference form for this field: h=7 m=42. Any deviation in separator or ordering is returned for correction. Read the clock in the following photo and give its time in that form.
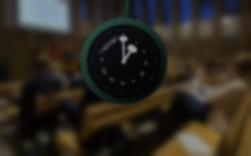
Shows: h=12 m=59
